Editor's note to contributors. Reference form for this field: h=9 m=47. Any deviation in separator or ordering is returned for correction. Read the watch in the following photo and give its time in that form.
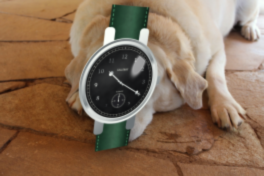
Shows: h=10 m=20
